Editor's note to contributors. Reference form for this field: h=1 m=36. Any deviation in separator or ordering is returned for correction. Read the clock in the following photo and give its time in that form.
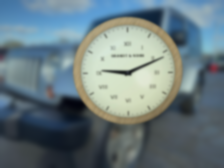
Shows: h=9 m=11
